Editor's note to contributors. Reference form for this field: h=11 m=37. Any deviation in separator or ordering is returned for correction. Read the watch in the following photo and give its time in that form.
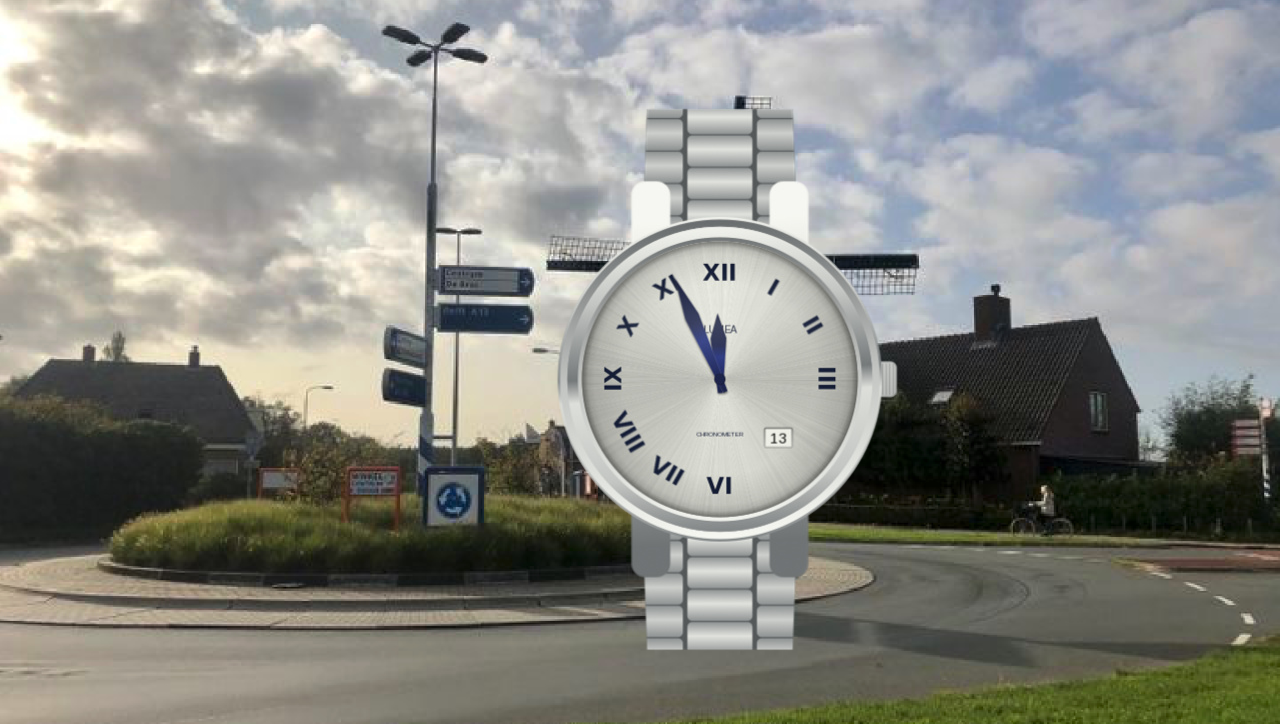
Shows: h=11 m=56
